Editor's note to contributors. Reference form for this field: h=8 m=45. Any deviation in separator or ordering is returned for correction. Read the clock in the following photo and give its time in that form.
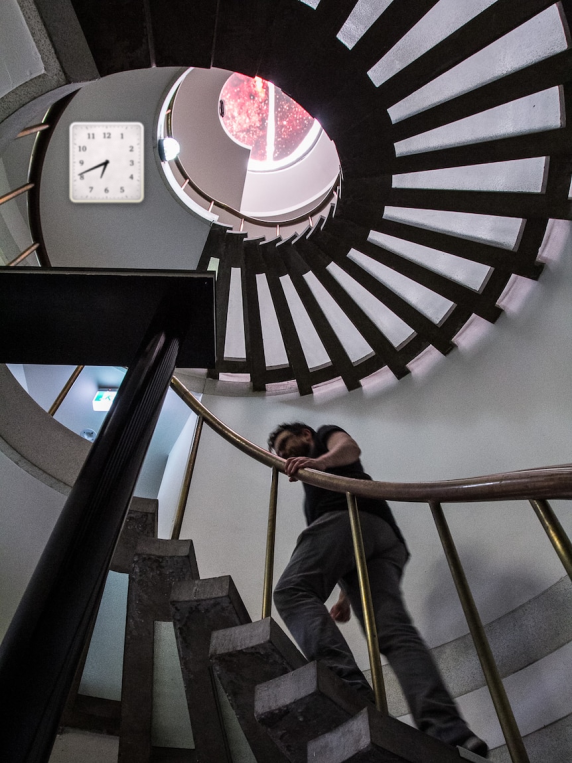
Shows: h=6 m=41
